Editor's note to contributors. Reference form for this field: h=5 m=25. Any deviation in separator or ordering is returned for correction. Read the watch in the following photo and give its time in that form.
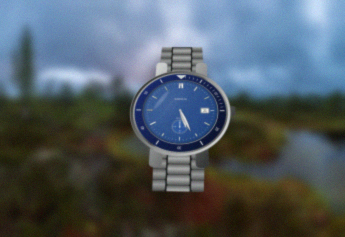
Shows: h=5 m=26
